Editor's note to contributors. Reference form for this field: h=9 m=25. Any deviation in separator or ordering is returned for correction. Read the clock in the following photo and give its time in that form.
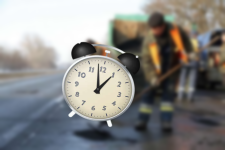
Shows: h=12 m=58
